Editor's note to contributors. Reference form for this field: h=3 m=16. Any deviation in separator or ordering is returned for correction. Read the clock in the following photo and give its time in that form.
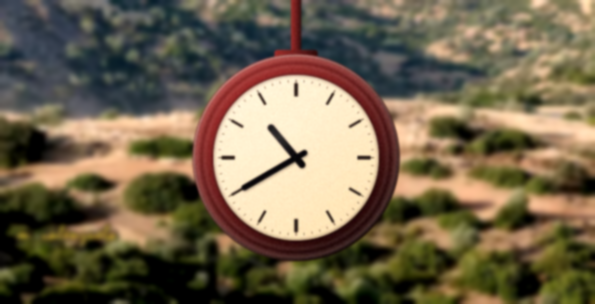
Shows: h=10 m=40
